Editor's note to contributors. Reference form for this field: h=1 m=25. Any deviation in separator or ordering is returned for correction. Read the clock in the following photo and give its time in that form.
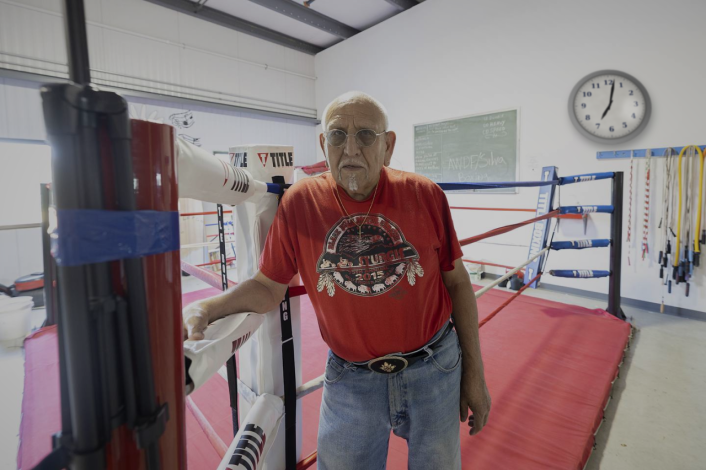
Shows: h=7 m=2
